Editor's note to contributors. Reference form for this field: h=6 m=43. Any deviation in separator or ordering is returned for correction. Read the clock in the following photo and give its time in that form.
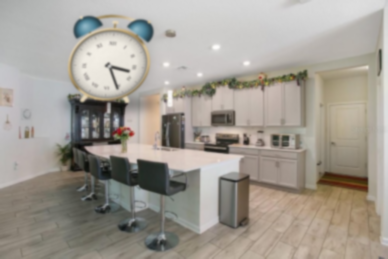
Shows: h=3 m=26
